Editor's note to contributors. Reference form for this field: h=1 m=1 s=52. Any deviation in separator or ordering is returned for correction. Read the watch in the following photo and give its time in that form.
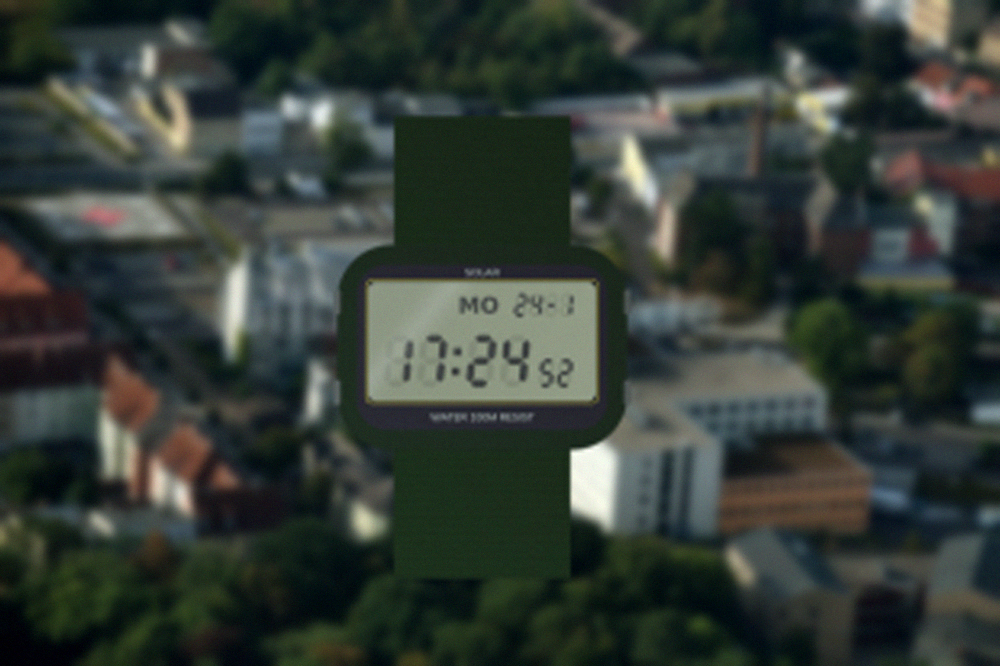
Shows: h=17 m=24 s=52
